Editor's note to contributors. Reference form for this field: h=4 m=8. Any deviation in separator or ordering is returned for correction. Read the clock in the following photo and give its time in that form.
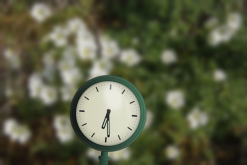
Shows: h=6 m=29
